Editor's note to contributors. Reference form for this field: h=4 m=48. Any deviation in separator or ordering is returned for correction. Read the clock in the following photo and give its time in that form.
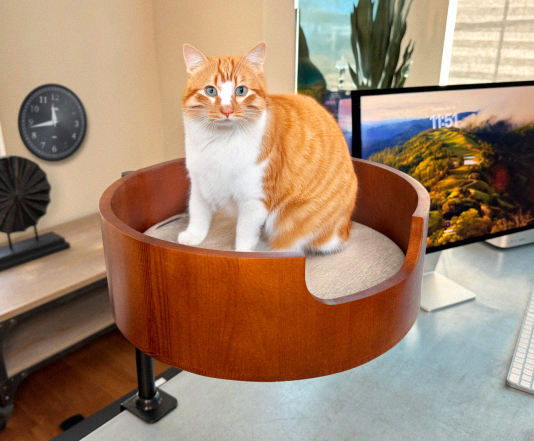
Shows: h=11 m=43
